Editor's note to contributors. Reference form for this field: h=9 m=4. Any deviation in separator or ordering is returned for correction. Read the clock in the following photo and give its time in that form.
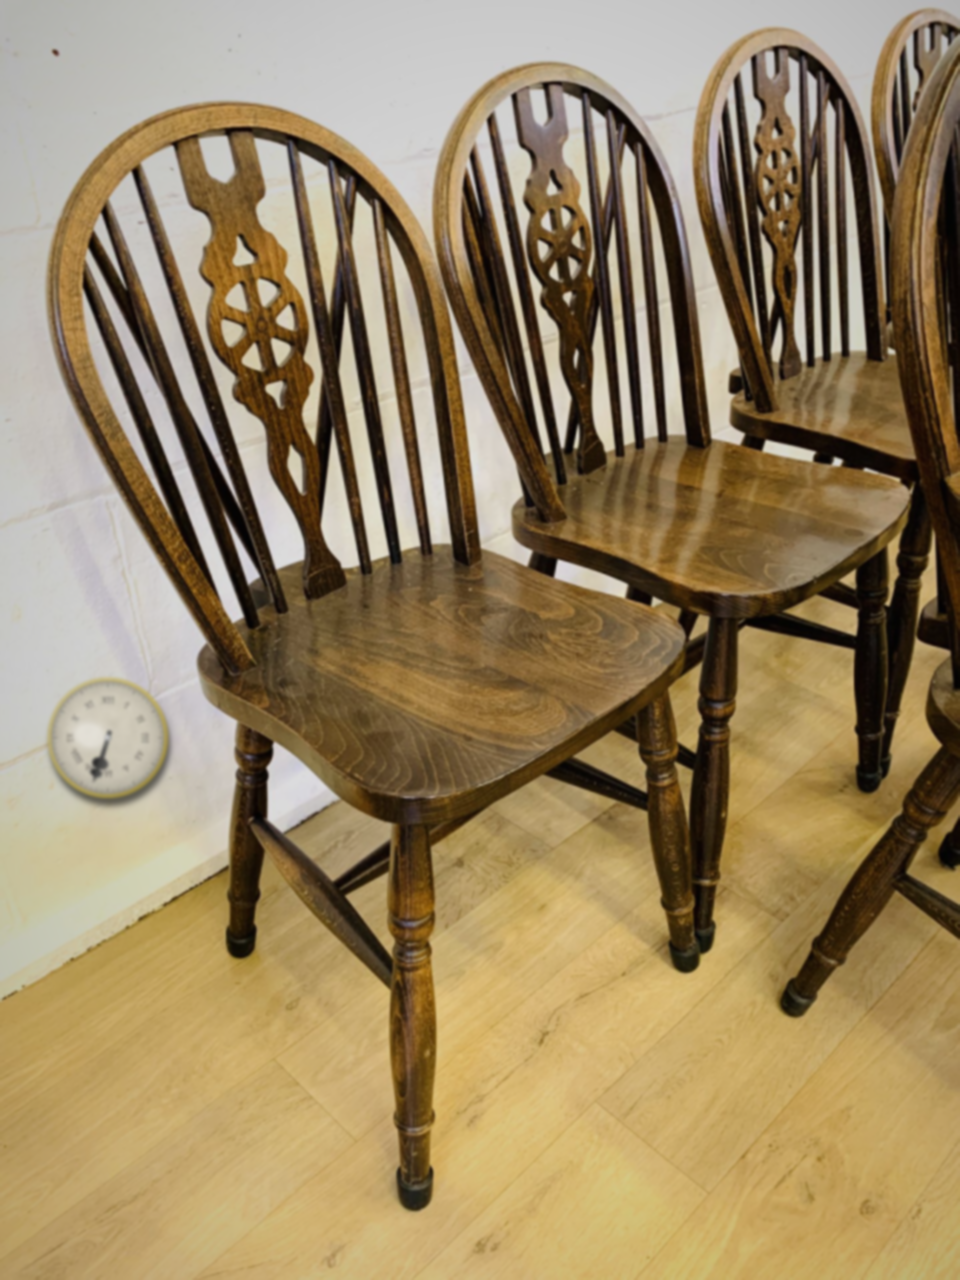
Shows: h=6 m=33
